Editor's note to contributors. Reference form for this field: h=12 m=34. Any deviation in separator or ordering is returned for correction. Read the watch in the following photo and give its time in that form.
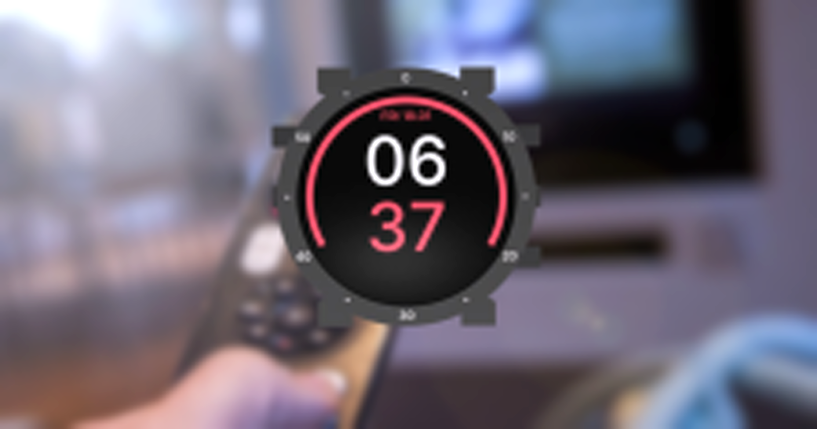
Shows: h=6 m=37
